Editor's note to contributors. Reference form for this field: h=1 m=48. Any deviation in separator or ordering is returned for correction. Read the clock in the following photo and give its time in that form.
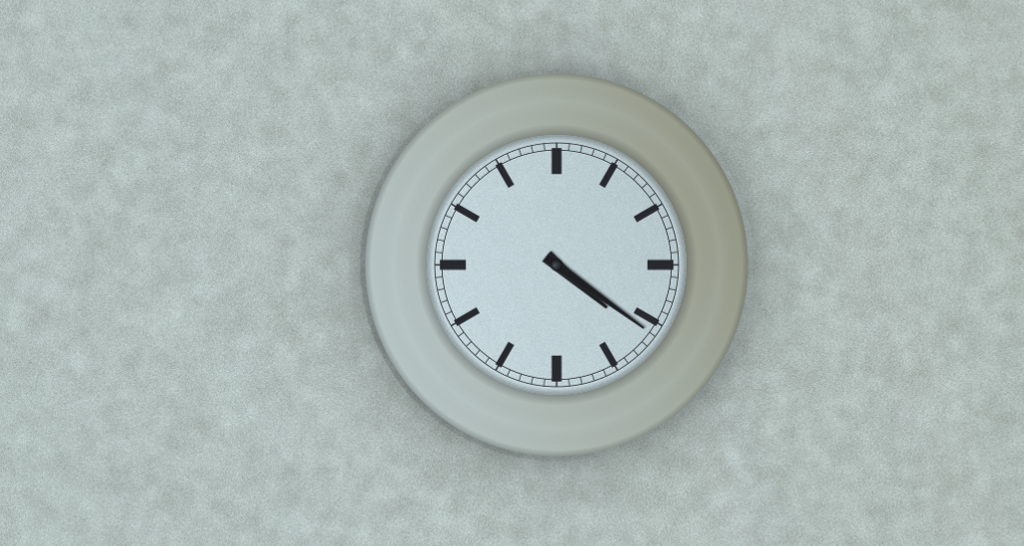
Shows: h=4 m=21
